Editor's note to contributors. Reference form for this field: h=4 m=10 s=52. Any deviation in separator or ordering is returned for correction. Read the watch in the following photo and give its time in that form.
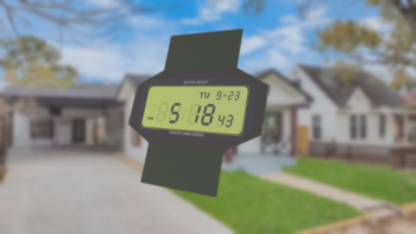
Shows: h=5 m=18 s=43
